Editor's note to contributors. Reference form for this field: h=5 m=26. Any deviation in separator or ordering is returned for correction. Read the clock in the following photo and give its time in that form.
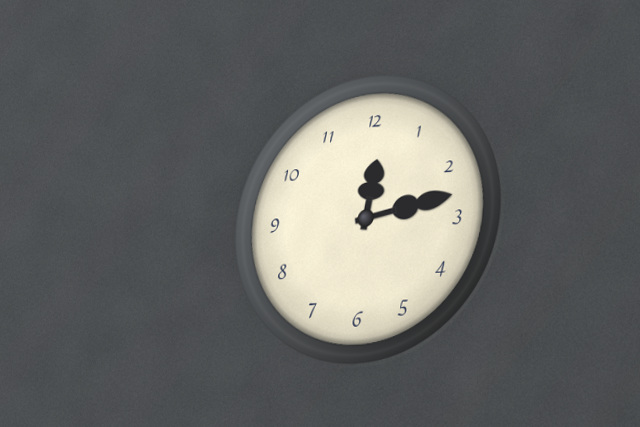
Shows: h=12 m=13
